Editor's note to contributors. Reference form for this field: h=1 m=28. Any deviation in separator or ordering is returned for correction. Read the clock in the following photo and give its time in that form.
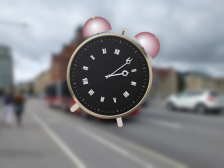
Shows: h=2 m=6
